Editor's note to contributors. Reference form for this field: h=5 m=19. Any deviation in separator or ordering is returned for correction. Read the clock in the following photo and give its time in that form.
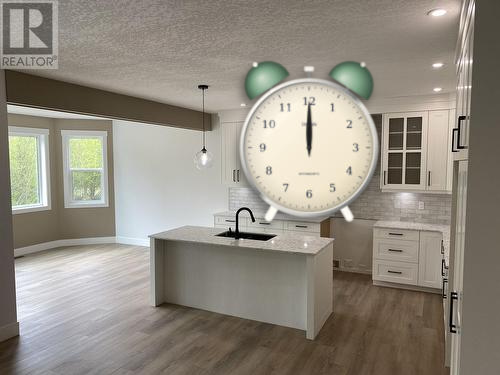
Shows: h=12 m=0
